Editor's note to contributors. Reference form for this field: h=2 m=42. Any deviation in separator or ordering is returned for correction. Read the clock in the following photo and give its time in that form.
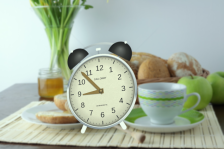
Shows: h=8 m=53
